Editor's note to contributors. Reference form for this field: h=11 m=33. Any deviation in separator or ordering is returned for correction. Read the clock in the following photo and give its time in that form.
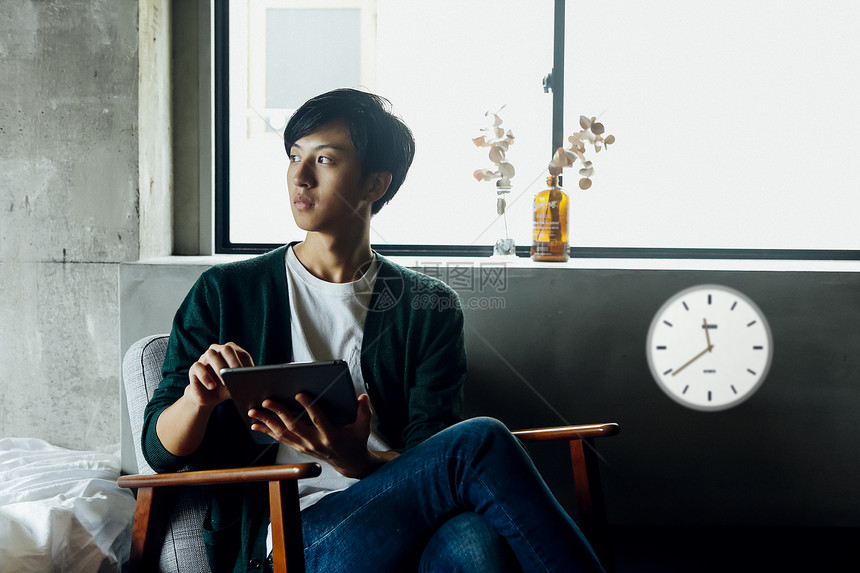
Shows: h=11 m=39
